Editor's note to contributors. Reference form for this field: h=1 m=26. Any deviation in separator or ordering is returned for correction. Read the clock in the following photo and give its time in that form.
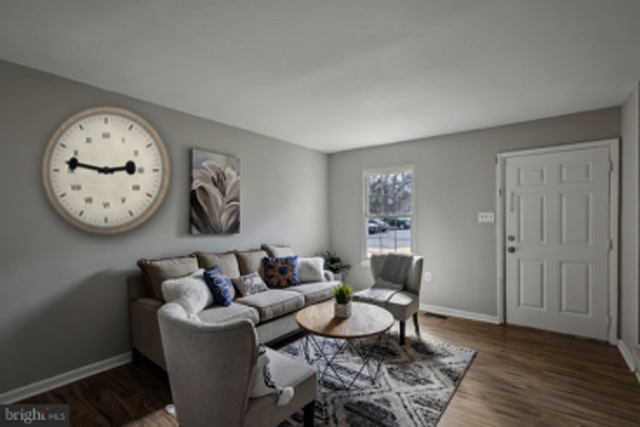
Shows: h=2 m=47
